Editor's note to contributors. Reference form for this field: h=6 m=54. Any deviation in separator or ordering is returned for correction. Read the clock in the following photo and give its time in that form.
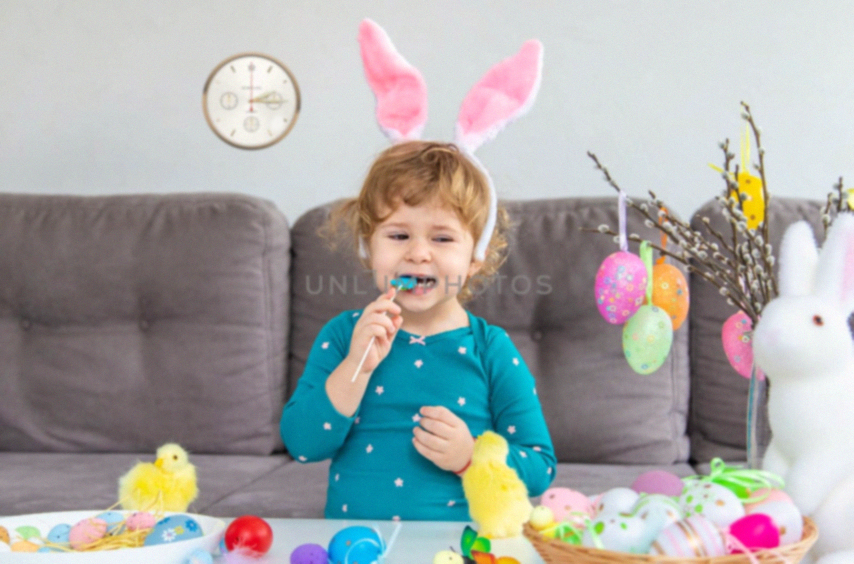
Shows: h=2 m=15
